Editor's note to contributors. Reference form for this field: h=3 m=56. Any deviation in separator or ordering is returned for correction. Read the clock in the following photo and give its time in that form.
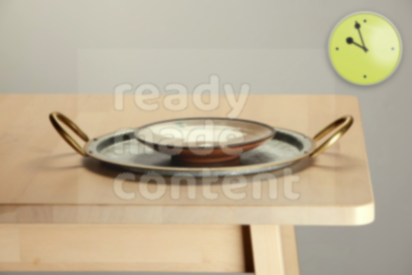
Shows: h=9 m=57
